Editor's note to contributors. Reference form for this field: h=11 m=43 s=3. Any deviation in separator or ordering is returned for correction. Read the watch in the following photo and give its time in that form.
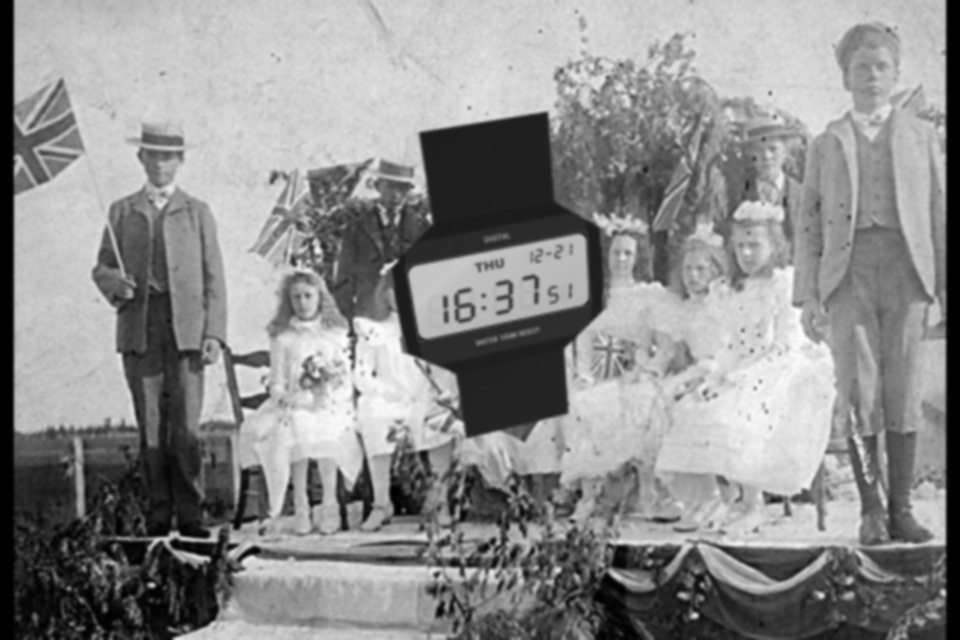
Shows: h=16 m=37 s=51
